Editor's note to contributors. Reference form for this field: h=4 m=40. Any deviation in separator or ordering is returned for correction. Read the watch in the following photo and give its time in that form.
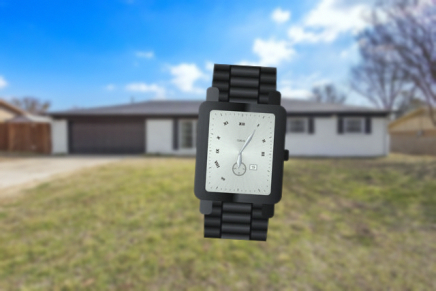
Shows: h=6 m=5
